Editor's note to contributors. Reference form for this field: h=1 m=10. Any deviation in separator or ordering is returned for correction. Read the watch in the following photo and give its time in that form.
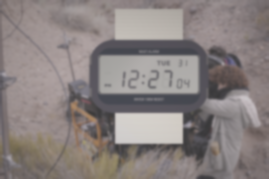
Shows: h=12 m=27
